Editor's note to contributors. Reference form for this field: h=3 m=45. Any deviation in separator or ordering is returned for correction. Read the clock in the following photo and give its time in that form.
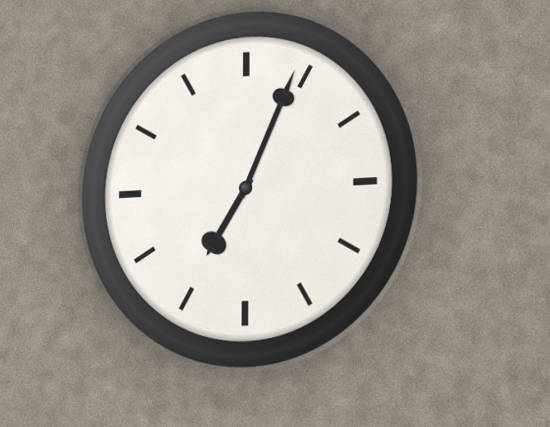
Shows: h=7 m=4
